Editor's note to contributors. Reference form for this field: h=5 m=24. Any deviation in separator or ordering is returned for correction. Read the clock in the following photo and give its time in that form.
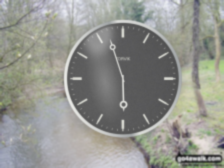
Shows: h=5 m=57
